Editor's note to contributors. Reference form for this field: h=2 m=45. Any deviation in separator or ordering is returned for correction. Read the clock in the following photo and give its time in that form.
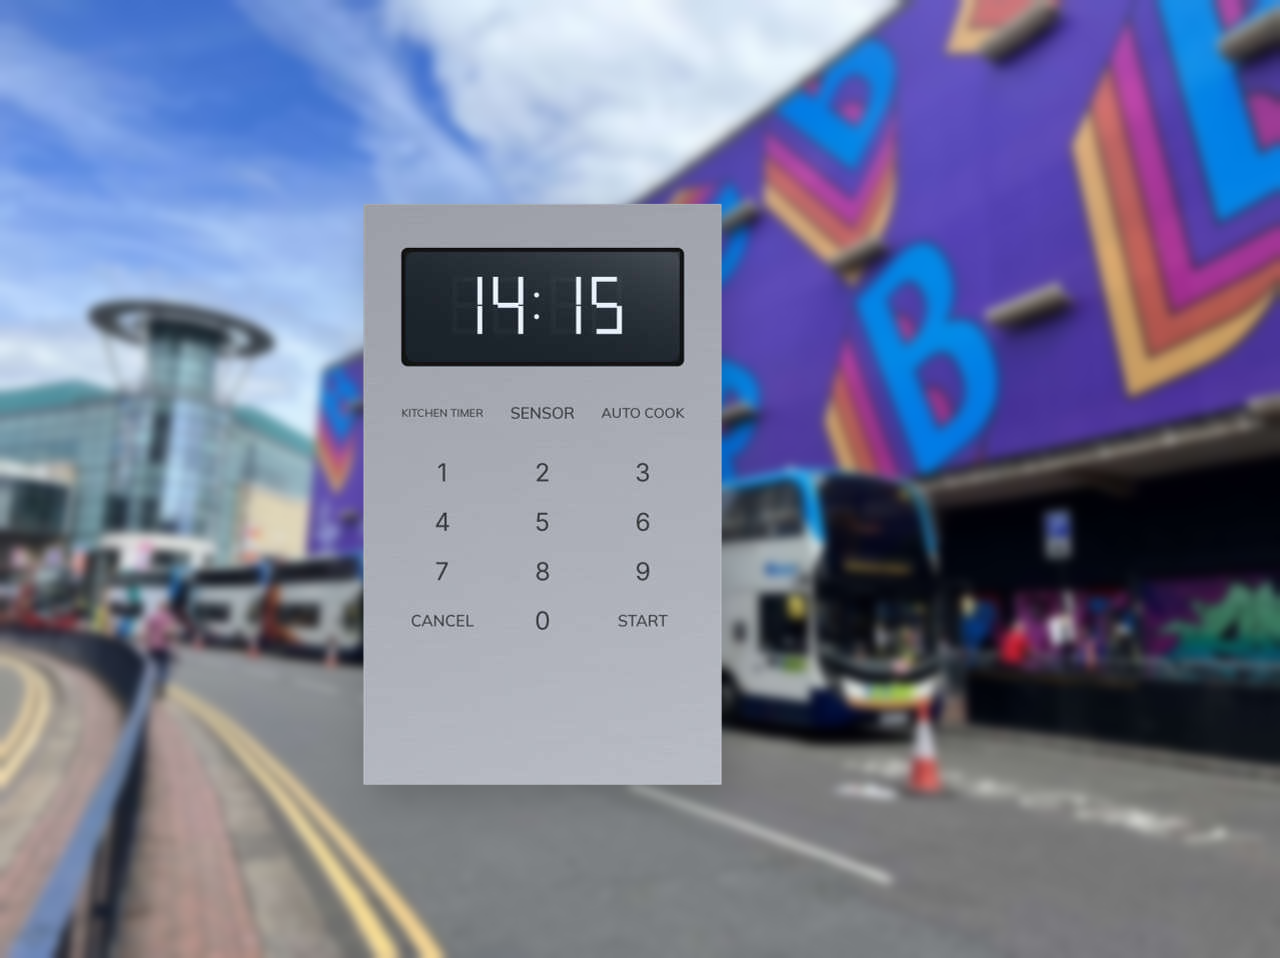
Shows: h=14 m=15
